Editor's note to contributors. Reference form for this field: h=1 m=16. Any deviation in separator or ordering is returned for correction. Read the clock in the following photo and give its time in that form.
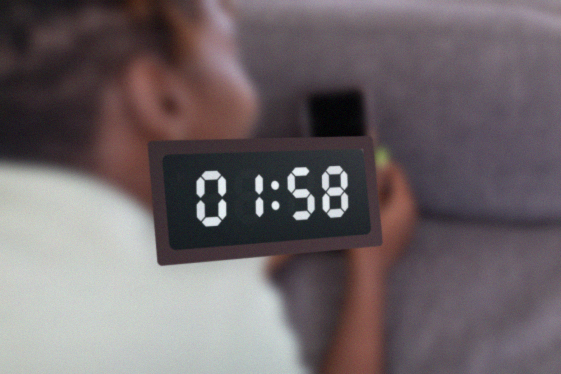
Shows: h=1 m=58
